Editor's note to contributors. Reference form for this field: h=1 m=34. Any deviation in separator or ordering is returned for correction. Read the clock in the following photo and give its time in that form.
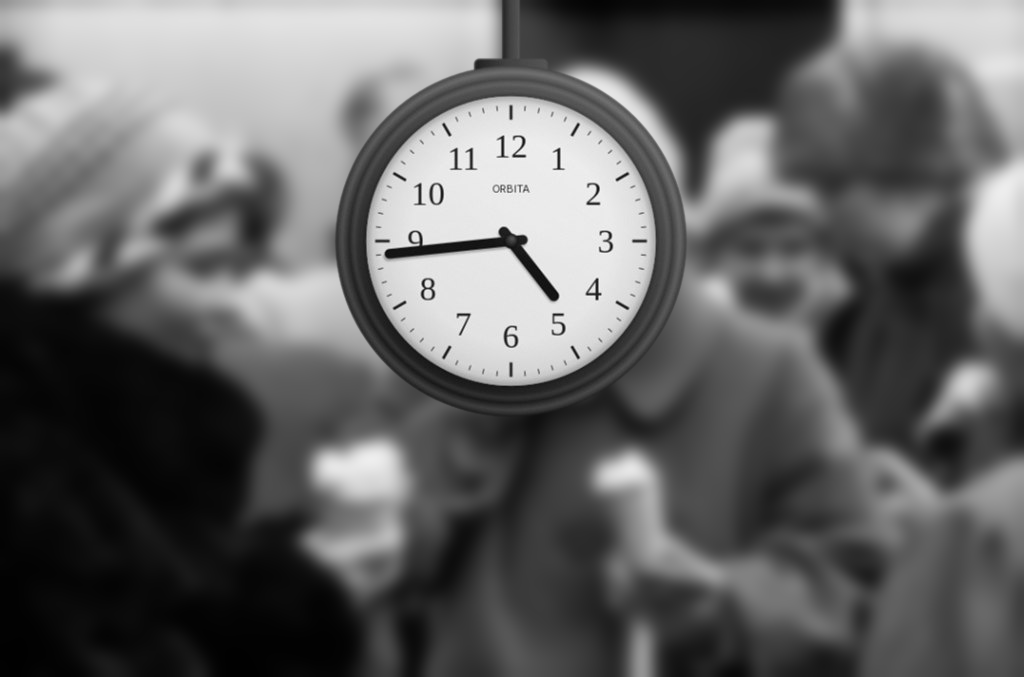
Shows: h=4 m=44
